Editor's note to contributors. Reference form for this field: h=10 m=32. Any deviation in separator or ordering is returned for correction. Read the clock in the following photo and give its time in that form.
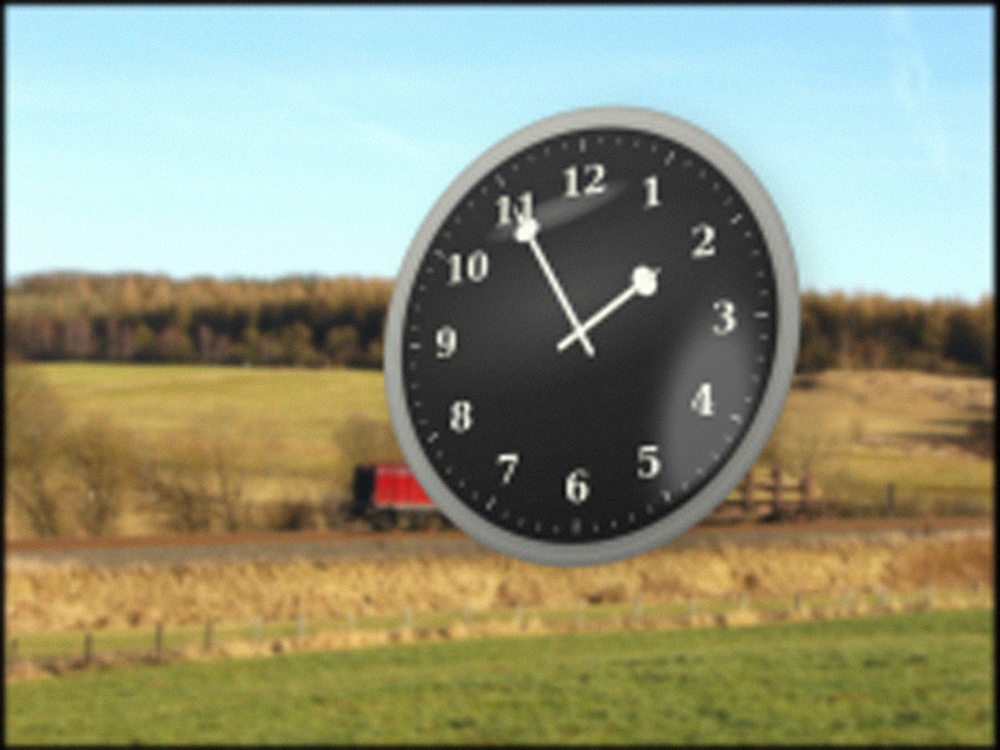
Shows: h=1 m=55
